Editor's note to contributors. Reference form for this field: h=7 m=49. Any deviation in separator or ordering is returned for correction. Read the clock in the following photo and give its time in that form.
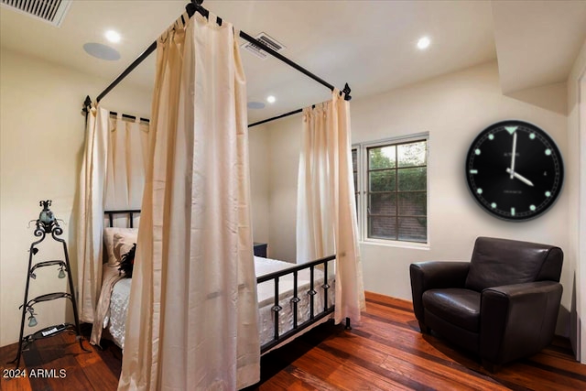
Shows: h=4 m=1
